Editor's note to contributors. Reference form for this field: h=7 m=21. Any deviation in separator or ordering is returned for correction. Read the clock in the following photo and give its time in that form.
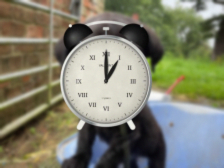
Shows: h=1 m=0
